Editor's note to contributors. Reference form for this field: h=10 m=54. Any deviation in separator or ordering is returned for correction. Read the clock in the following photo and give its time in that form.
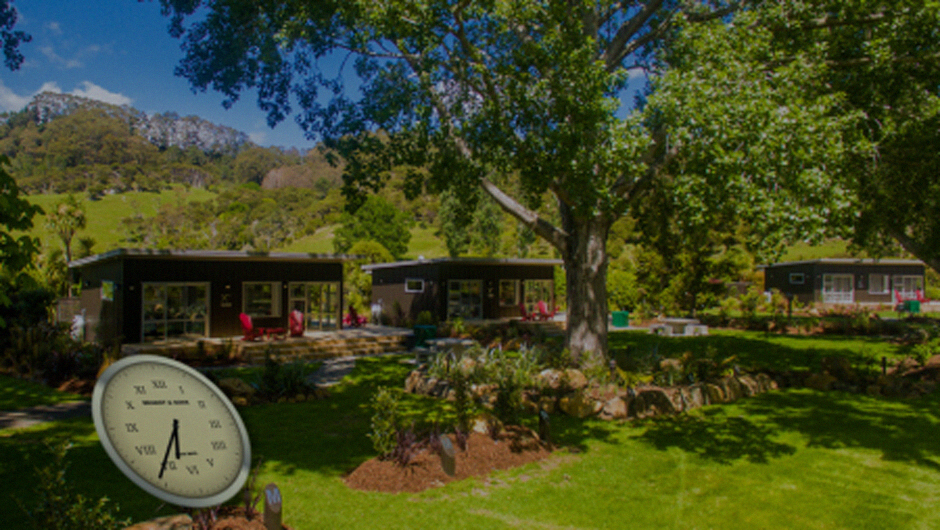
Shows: h=6 m=36
